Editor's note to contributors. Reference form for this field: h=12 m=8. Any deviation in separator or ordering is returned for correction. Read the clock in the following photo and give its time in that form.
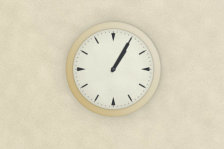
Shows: h=1 m=5
